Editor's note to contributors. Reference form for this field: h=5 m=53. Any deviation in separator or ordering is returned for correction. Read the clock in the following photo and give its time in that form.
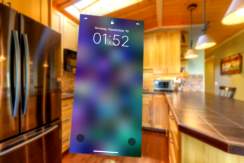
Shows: h=1 m=52
